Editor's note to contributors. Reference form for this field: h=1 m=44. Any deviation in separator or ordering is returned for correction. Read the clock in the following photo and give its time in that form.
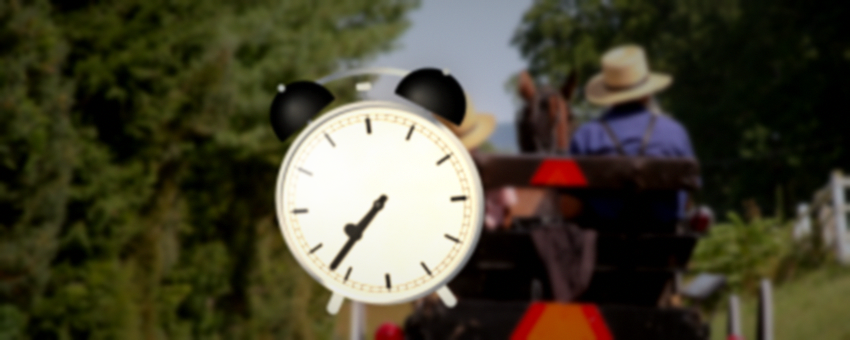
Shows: h=7 m=37
